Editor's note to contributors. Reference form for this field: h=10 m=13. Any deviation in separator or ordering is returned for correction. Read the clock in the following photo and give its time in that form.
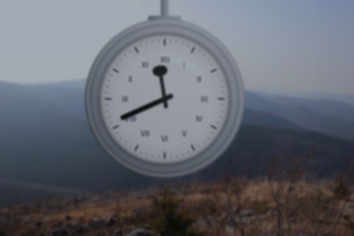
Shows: h=11 m=41
